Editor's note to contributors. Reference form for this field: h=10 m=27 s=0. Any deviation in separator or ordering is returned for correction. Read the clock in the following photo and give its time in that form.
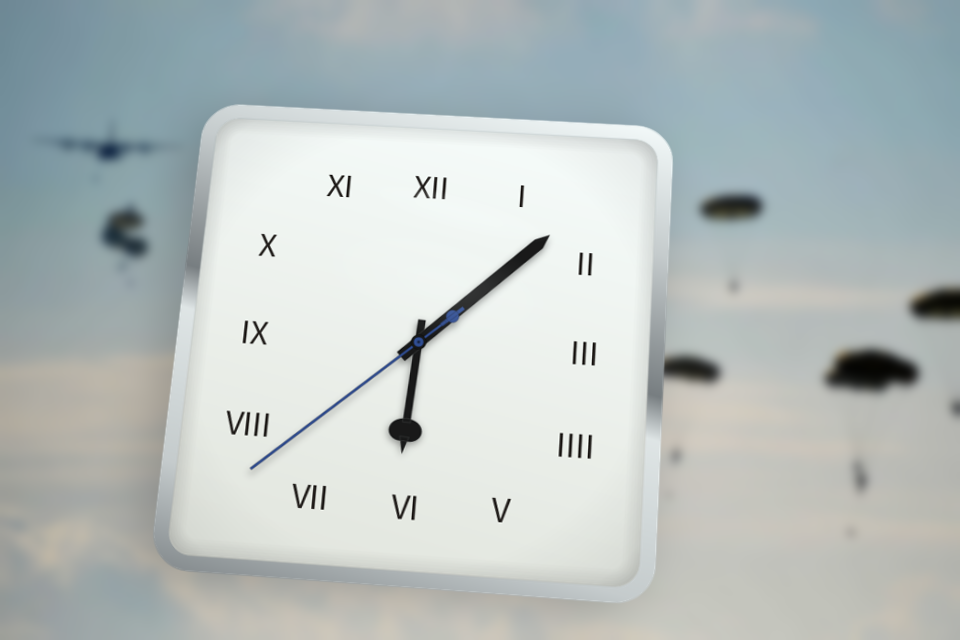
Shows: h=6 m=7 s=38
